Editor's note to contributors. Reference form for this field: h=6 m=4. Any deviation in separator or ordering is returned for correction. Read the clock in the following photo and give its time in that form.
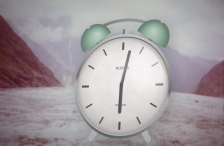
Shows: h=6 m=2
